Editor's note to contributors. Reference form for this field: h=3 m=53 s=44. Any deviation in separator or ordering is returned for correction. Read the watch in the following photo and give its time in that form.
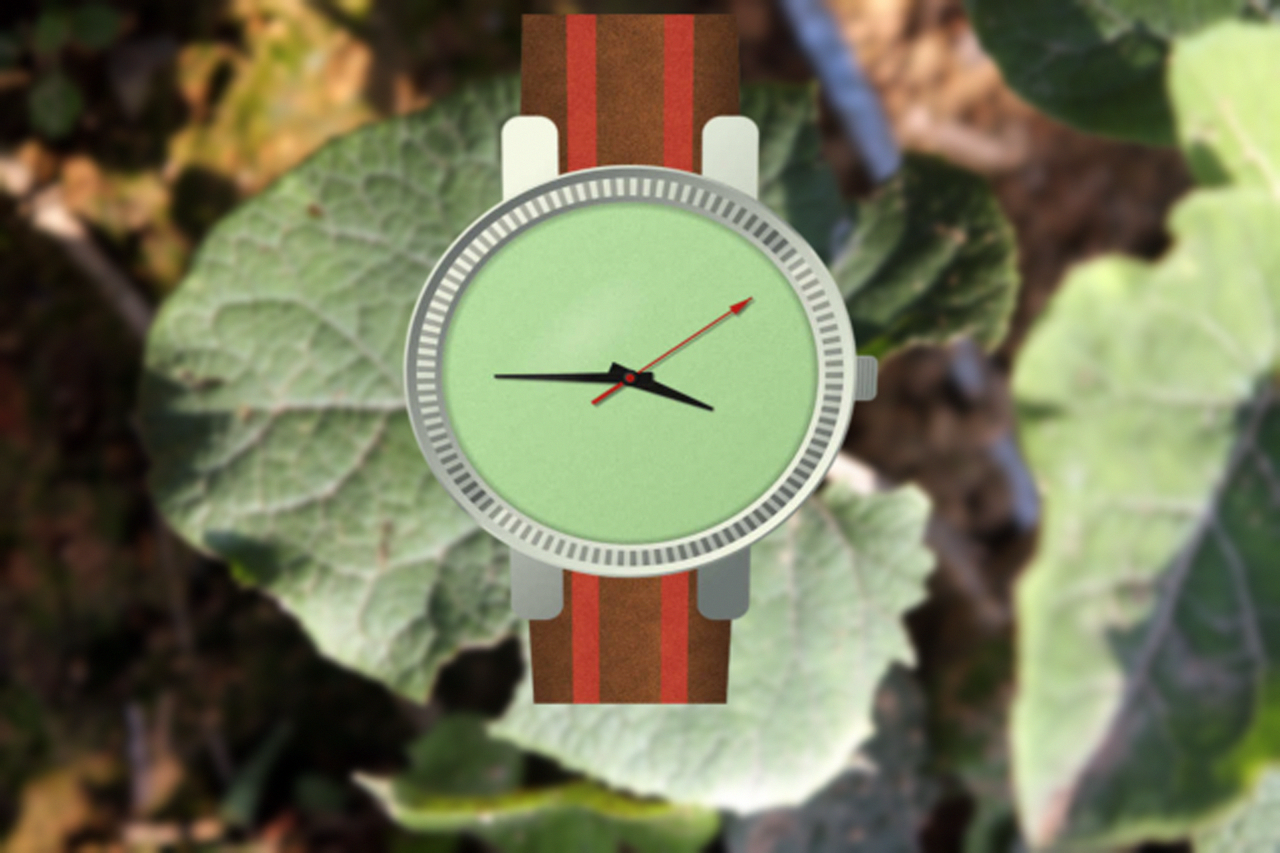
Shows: h=3 m=45 s=9
